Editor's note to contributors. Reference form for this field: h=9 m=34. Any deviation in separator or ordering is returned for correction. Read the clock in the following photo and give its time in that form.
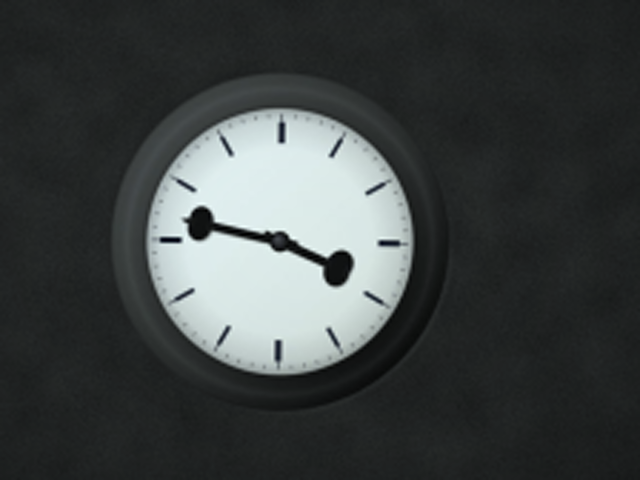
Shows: h=3 m=47
